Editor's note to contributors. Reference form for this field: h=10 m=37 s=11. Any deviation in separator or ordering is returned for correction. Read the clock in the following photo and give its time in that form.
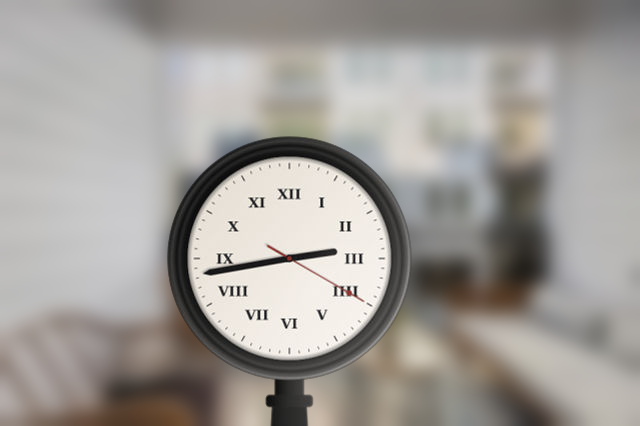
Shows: h=2 m=43 s=20
